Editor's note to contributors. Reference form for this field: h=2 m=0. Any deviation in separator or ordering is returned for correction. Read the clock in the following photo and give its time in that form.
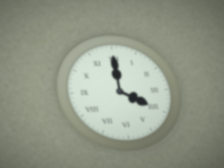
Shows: h=4 m=0
